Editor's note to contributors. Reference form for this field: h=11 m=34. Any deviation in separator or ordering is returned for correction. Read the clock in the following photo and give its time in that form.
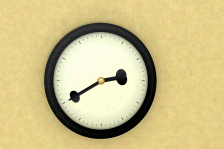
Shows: h=2 m=40
